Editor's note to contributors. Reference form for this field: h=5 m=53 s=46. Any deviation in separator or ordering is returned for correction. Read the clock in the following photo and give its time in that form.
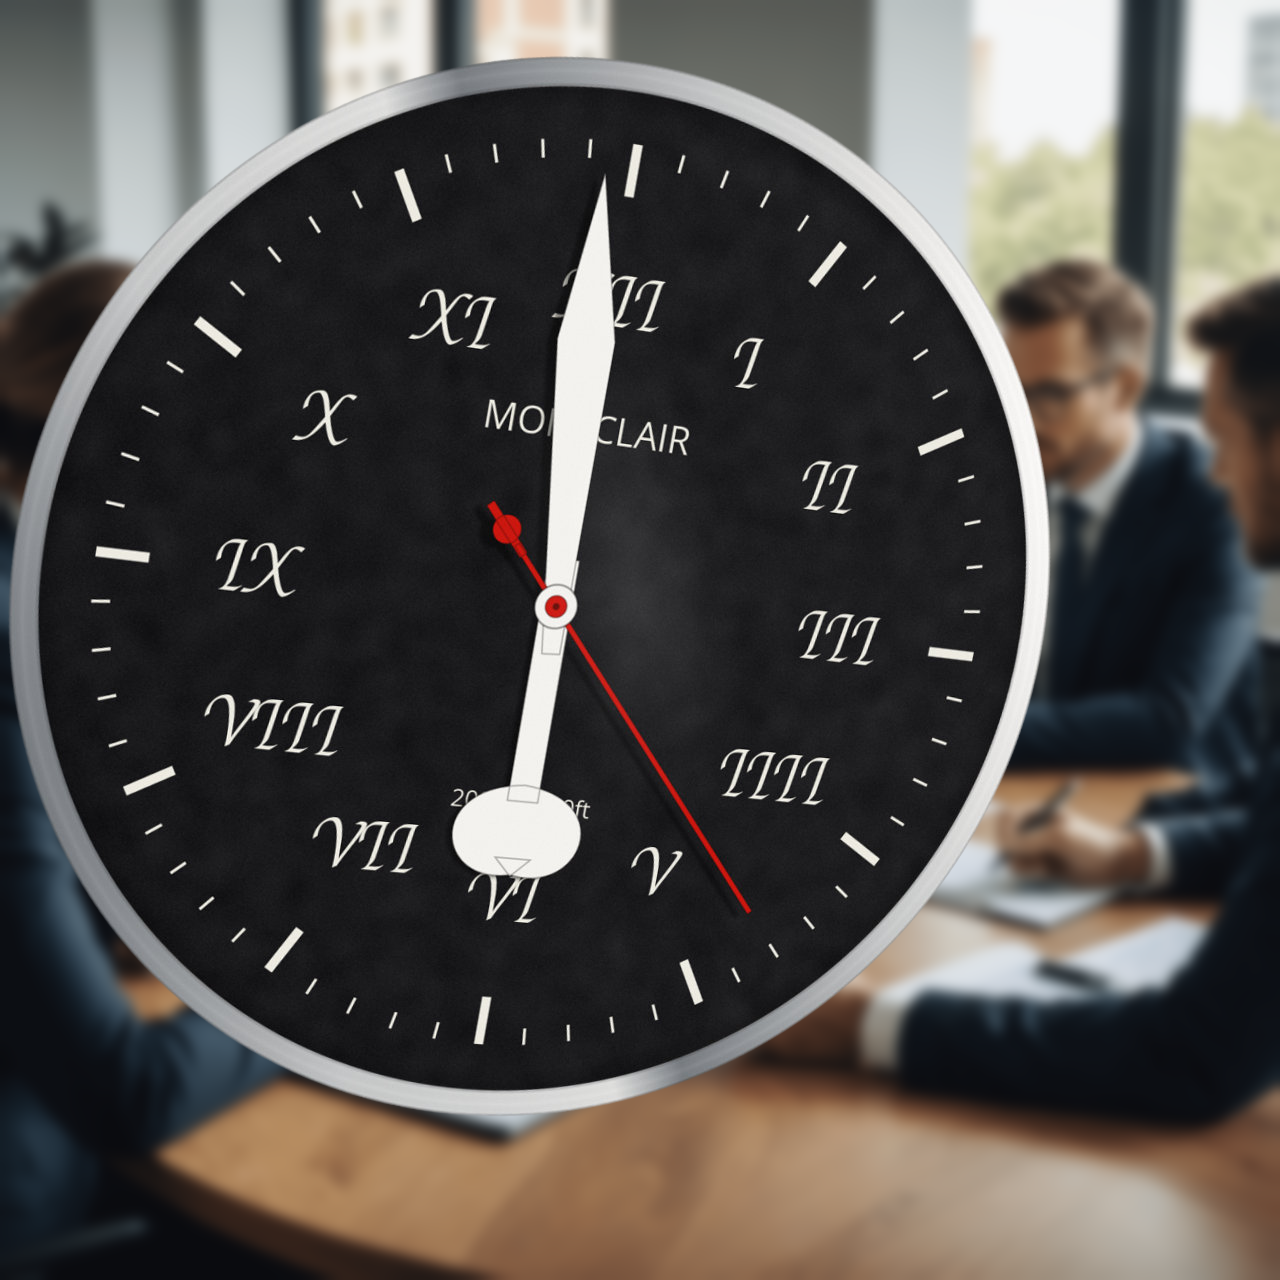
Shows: h=5 m=59 s=23
